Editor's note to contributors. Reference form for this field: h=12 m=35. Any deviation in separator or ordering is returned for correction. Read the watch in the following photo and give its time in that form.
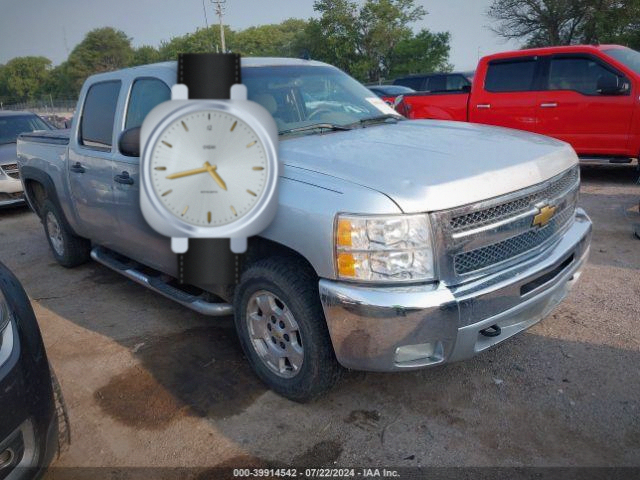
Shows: h=4 m=43
